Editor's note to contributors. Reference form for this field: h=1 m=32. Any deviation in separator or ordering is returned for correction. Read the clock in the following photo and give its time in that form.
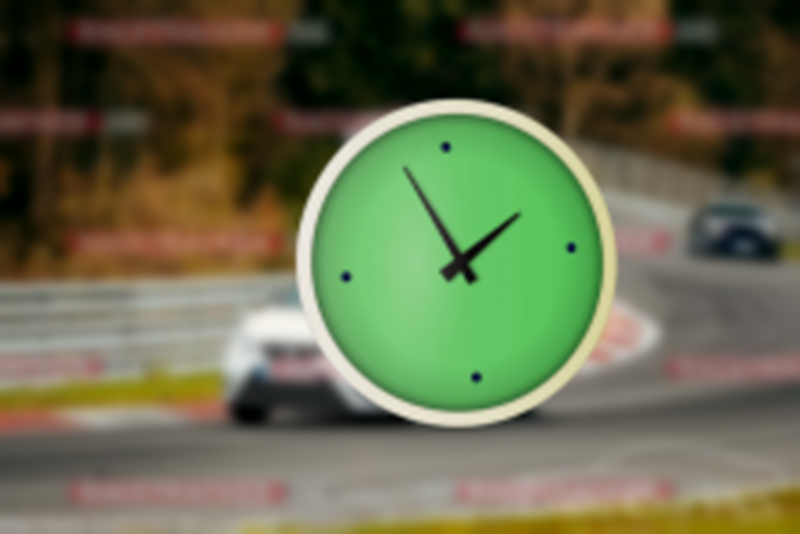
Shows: h=1 m=56
